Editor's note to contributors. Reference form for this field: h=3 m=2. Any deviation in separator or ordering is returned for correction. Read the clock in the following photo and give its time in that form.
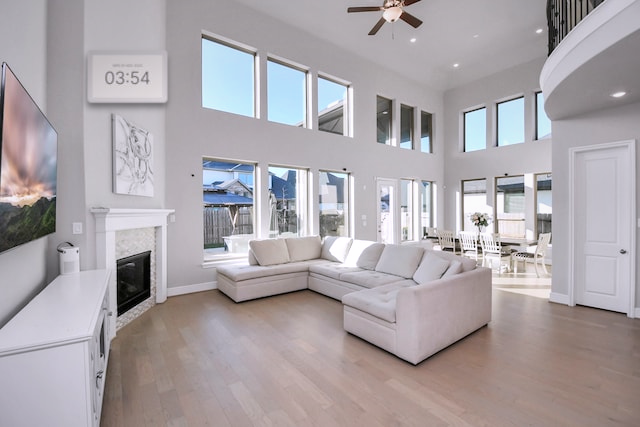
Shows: h=3 m=54
